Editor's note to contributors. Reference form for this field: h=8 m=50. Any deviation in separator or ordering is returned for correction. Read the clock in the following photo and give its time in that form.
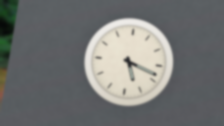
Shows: h=5 m=18
